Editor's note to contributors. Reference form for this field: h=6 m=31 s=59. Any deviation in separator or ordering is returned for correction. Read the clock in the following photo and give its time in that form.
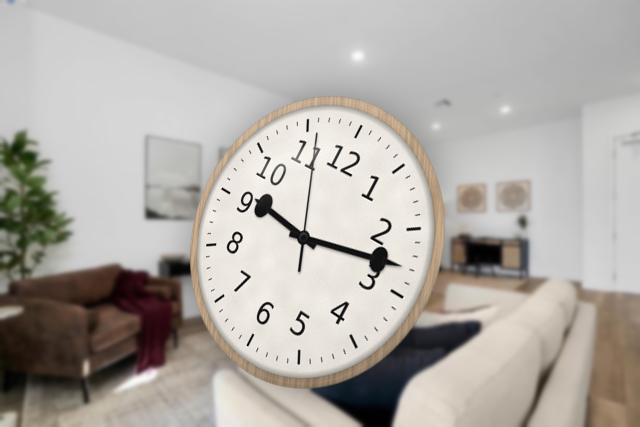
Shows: h=9 m=12 s=56
